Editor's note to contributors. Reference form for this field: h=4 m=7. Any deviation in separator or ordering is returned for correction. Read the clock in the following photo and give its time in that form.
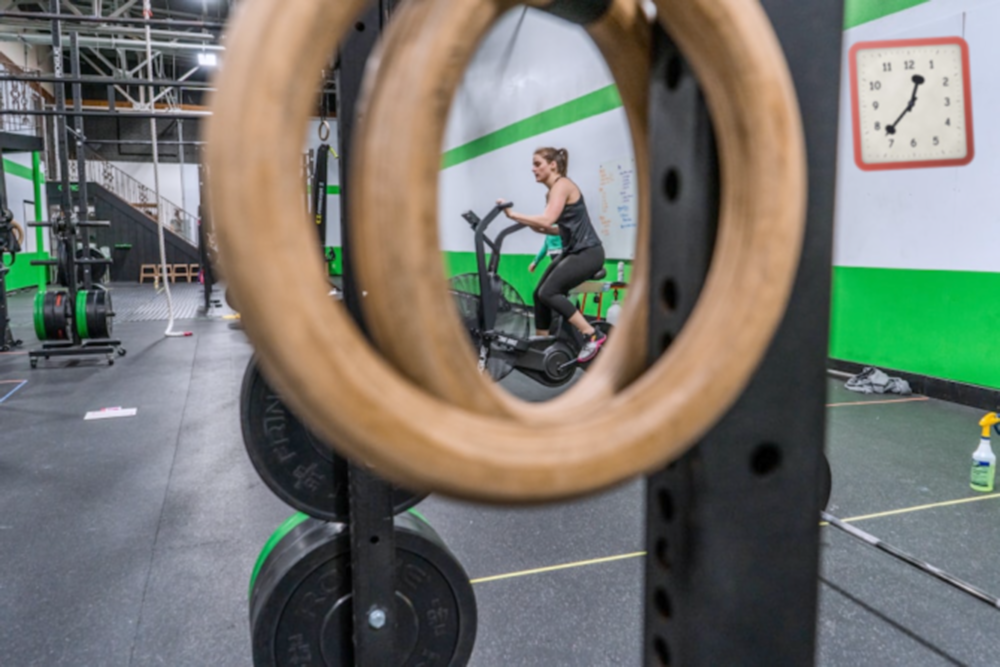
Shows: h=12 m=37
